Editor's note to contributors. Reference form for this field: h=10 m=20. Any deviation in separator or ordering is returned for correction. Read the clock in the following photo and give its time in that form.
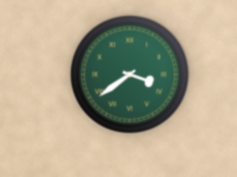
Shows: h=3 m=39
